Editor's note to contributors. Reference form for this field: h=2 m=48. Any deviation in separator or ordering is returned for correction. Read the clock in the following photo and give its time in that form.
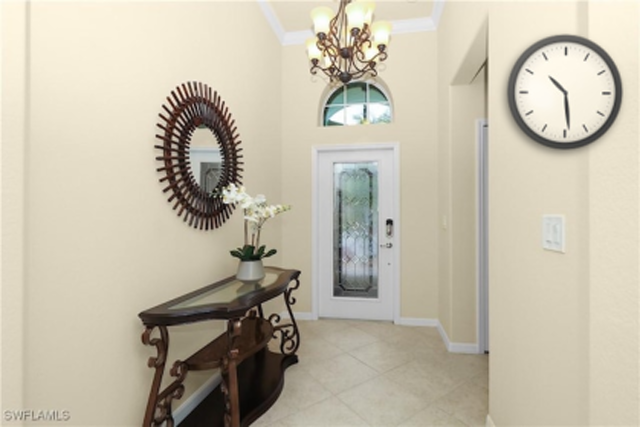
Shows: h=10 m=29
